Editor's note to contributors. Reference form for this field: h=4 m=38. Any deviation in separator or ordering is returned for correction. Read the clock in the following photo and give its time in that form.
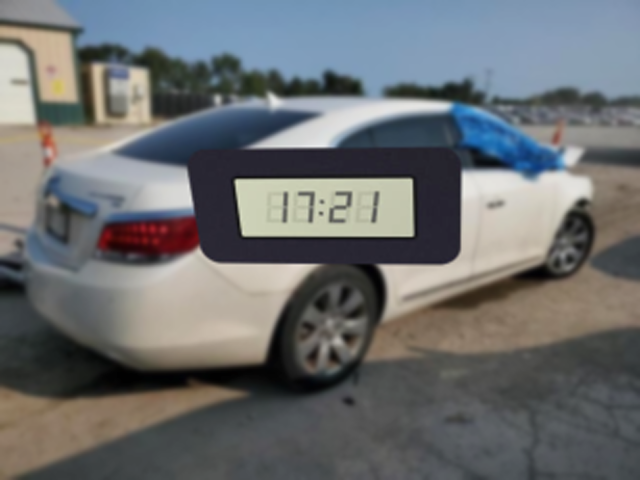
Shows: h=17 m=21
